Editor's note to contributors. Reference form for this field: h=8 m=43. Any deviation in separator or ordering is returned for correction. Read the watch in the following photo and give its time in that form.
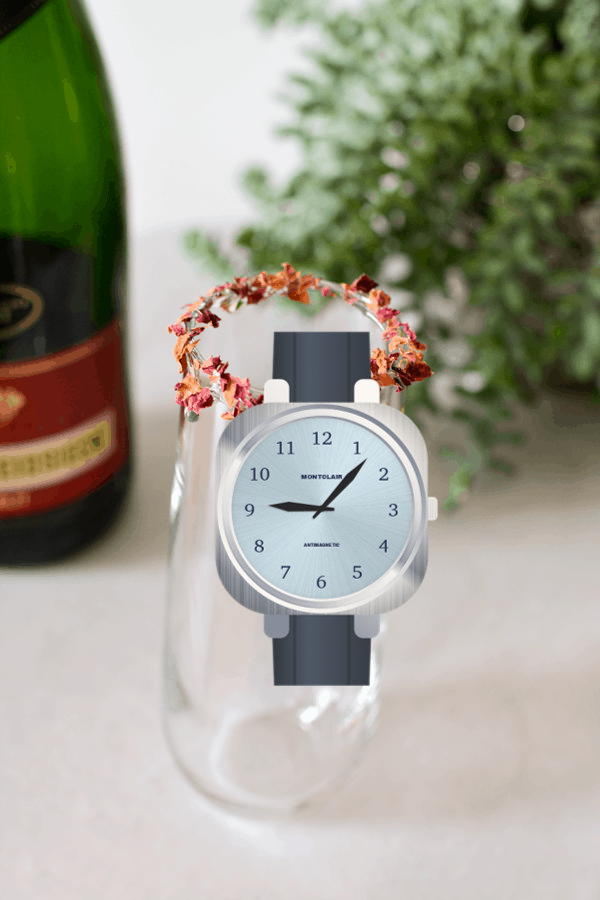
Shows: h=9 m=7
